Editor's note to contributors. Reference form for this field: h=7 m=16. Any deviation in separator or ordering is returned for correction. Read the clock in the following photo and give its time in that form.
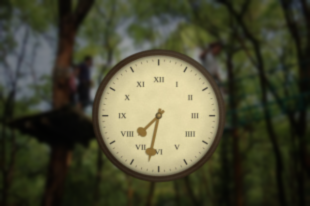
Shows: h=7 m=32
